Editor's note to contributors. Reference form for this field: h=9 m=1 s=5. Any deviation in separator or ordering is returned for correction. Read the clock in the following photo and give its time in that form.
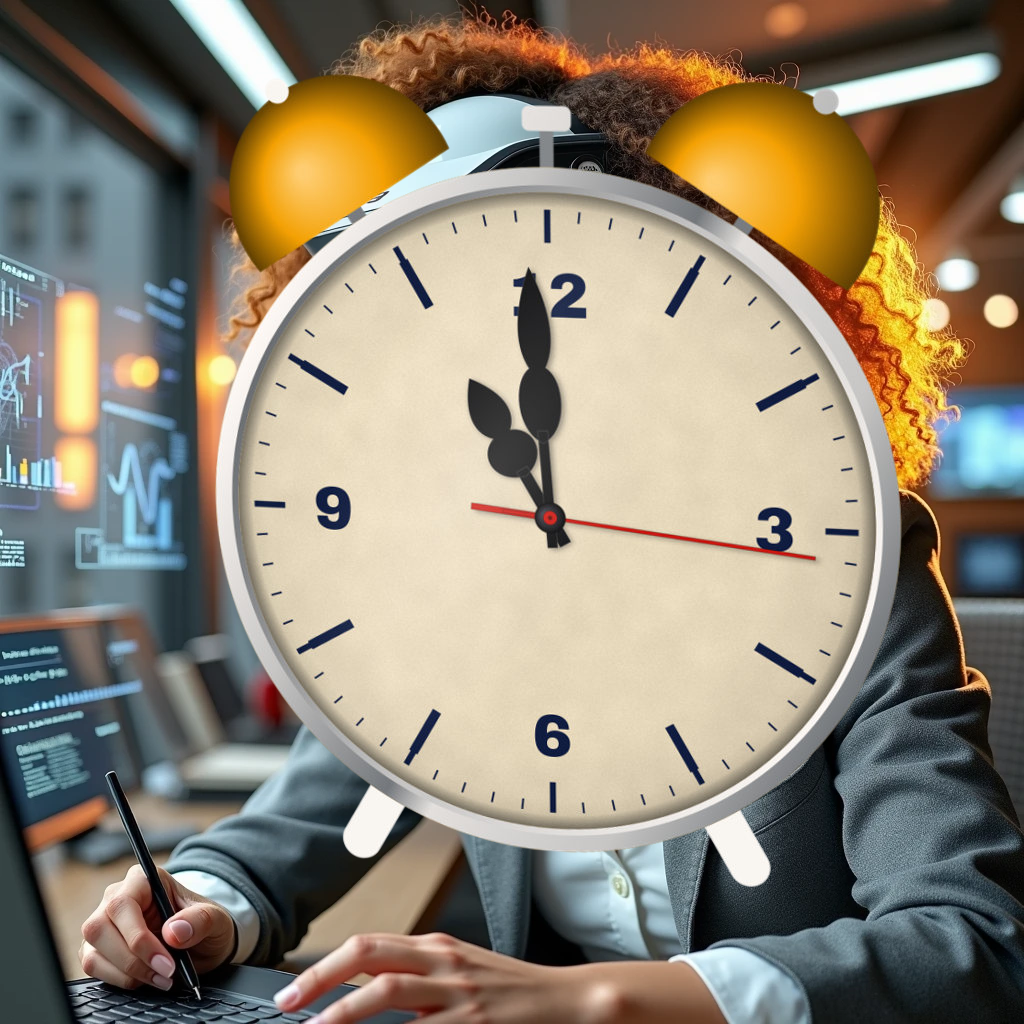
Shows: h=10 m=59 s=16
